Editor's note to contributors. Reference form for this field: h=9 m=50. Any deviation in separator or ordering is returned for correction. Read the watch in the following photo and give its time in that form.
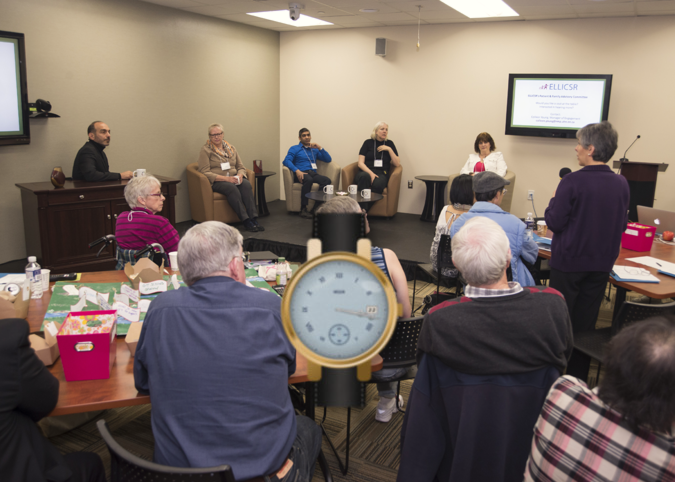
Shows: h=3 m=17
